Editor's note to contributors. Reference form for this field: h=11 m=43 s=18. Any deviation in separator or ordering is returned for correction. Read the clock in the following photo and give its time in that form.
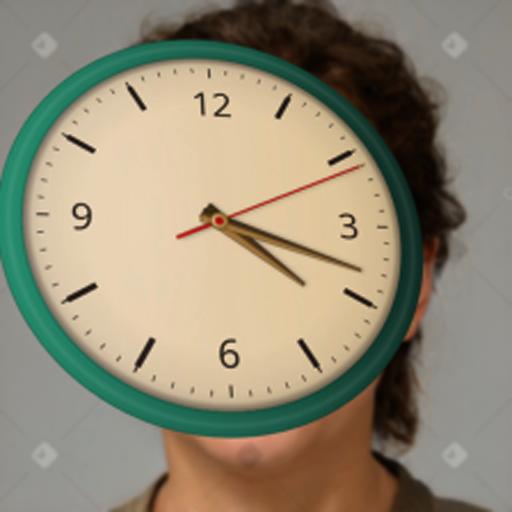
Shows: h=4 m=18 s=11
